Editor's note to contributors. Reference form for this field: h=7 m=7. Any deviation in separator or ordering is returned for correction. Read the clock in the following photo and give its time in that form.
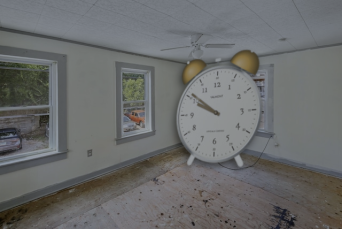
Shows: h=9 m=51
